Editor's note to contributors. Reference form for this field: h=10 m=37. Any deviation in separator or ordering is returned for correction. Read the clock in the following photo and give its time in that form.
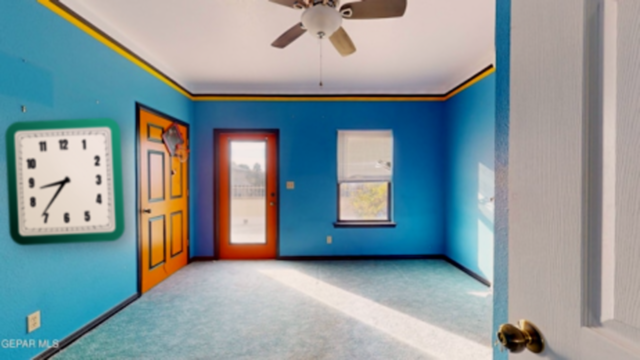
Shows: h=8 m=36
